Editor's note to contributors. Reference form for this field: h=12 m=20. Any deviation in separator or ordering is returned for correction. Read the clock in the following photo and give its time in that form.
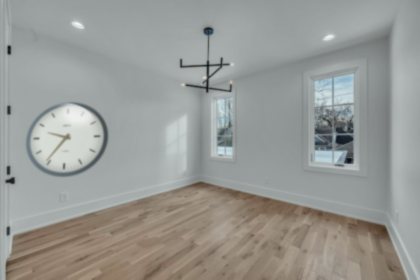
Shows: h=9 m=36
